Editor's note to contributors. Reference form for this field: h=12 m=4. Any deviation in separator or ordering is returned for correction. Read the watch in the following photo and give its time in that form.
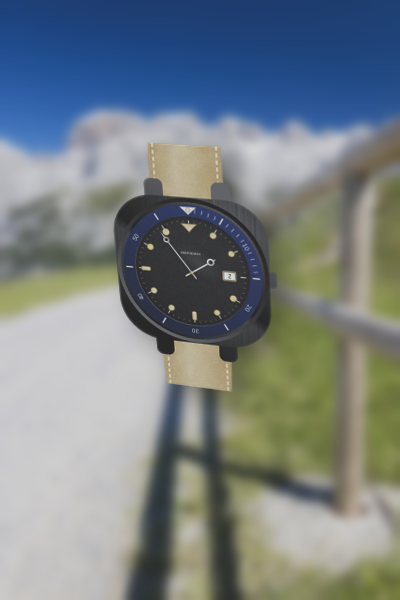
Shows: h=1 m=54
